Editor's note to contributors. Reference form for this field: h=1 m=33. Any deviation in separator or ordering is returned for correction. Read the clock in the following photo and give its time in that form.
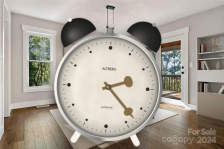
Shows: h=2 m=23
